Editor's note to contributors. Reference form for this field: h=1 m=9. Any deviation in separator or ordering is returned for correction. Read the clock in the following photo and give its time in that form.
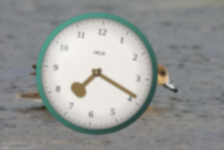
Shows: h=7 m=19
